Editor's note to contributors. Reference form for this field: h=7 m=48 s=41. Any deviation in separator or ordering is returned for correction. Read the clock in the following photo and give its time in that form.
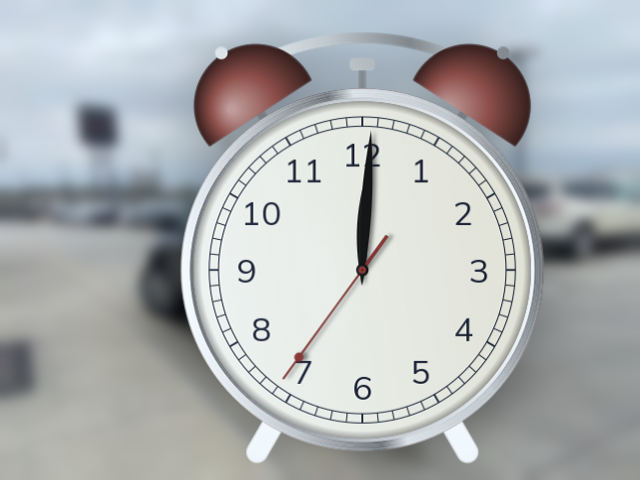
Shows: h=12 m=0 s=36
